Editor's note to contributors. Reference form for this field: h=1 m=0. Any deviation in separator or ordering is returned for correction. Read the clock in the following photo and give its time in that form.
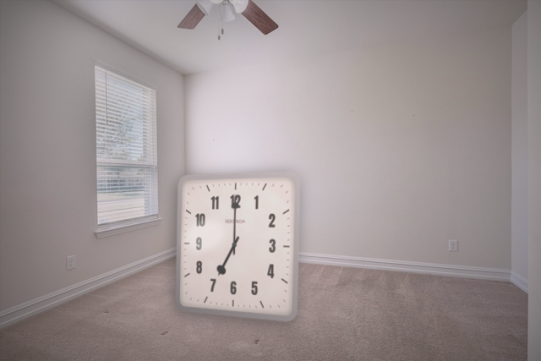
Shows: h=7 m=0
